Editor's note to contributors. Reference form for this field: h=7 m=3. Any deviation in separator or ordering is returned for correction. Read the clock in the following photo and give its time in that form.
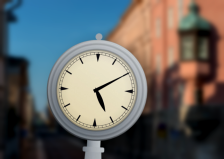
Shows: h=5 m=10
